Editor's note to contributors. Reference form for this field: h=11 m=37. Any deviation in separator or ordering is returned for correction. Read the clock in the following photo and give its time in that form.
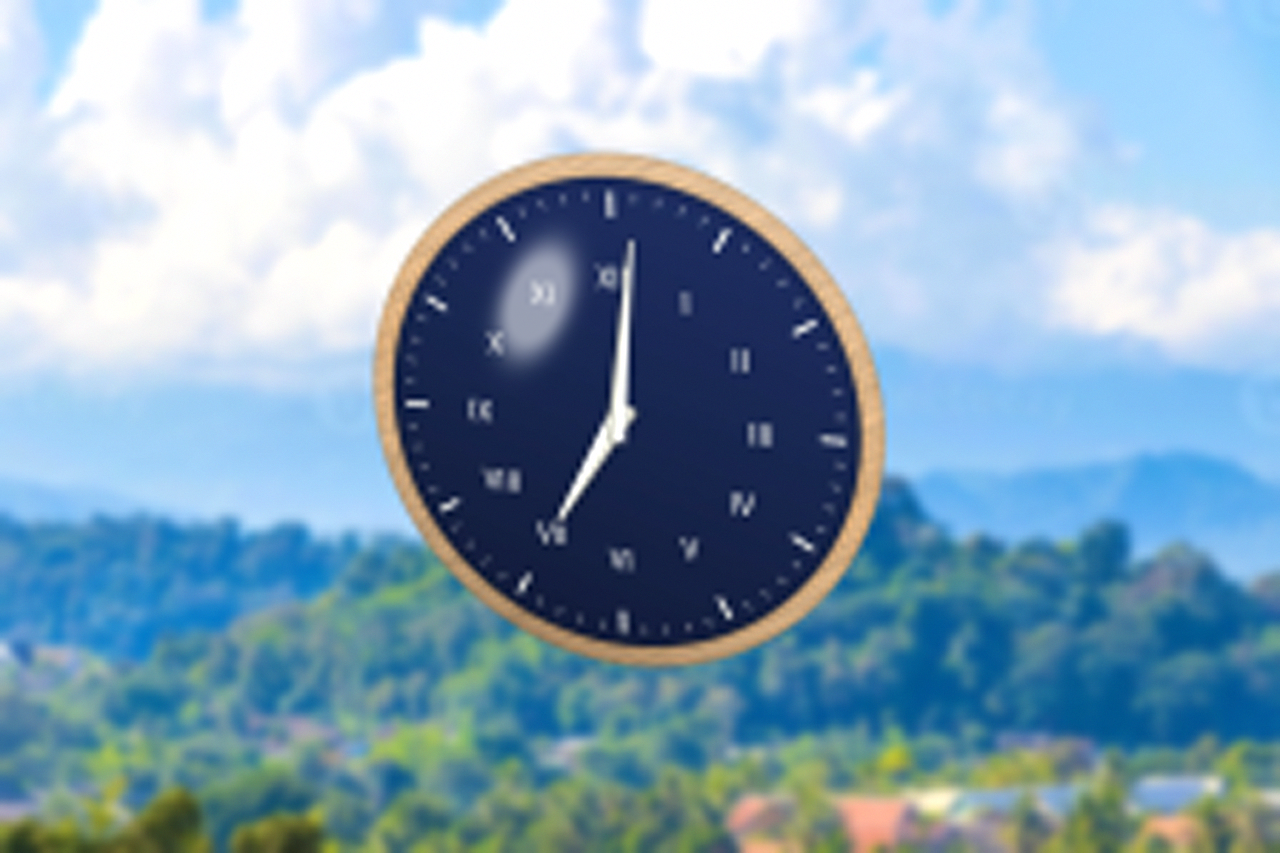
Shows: h=7 m=1
